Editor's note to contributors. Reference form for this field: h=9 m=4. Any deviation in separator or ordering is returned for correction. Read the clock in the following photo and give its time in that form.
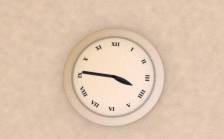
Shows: h=3 m=46
